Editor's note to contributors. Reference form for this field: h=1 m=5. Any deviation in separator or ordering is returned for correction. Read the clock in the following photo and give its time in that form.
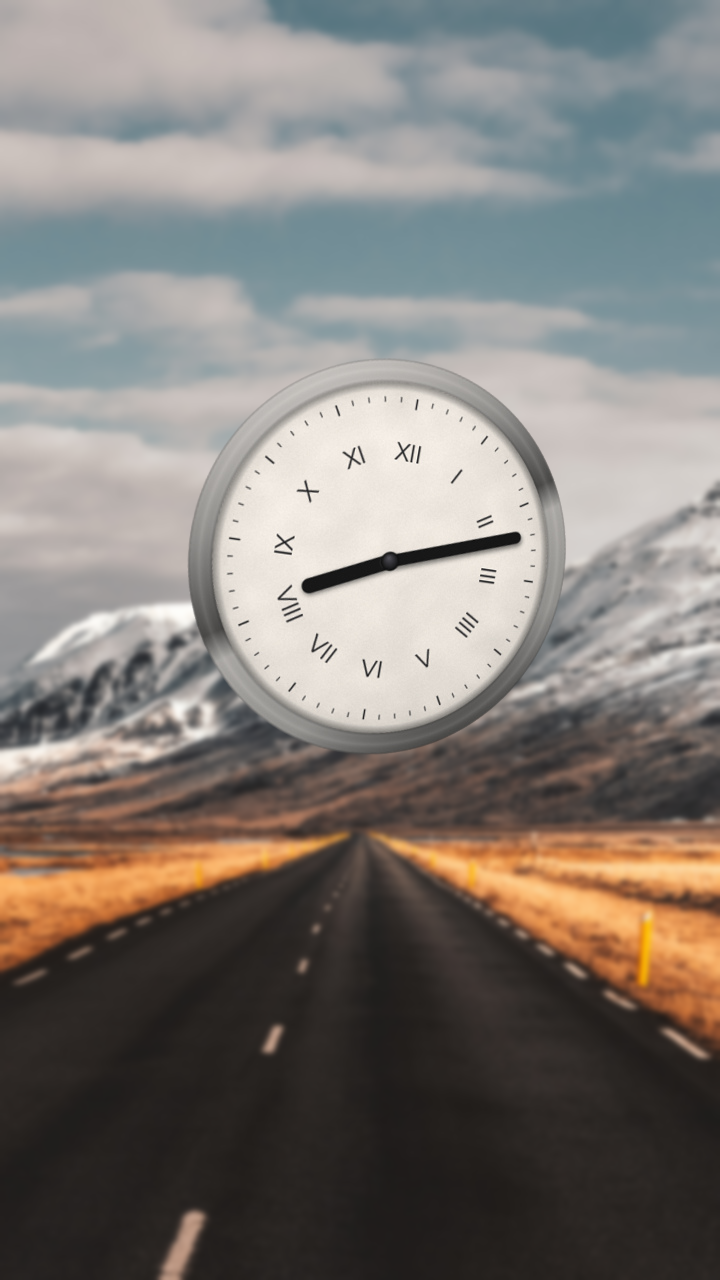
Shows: h=8 m=12
